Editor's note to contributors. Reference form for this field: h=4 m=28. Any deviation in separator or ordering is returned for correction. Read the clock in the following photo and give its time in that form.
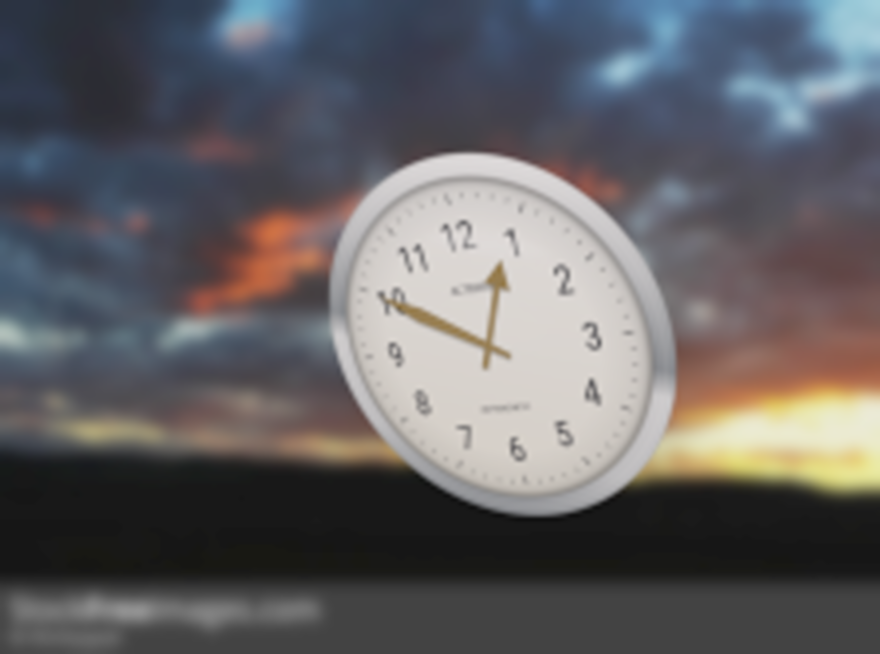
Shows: h=12 m=50
